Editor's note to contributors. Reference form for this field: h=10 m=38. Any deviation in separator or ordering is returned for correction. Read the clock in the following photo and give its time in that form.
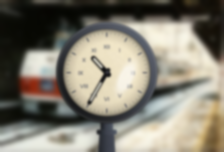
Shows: h=10 m=35
